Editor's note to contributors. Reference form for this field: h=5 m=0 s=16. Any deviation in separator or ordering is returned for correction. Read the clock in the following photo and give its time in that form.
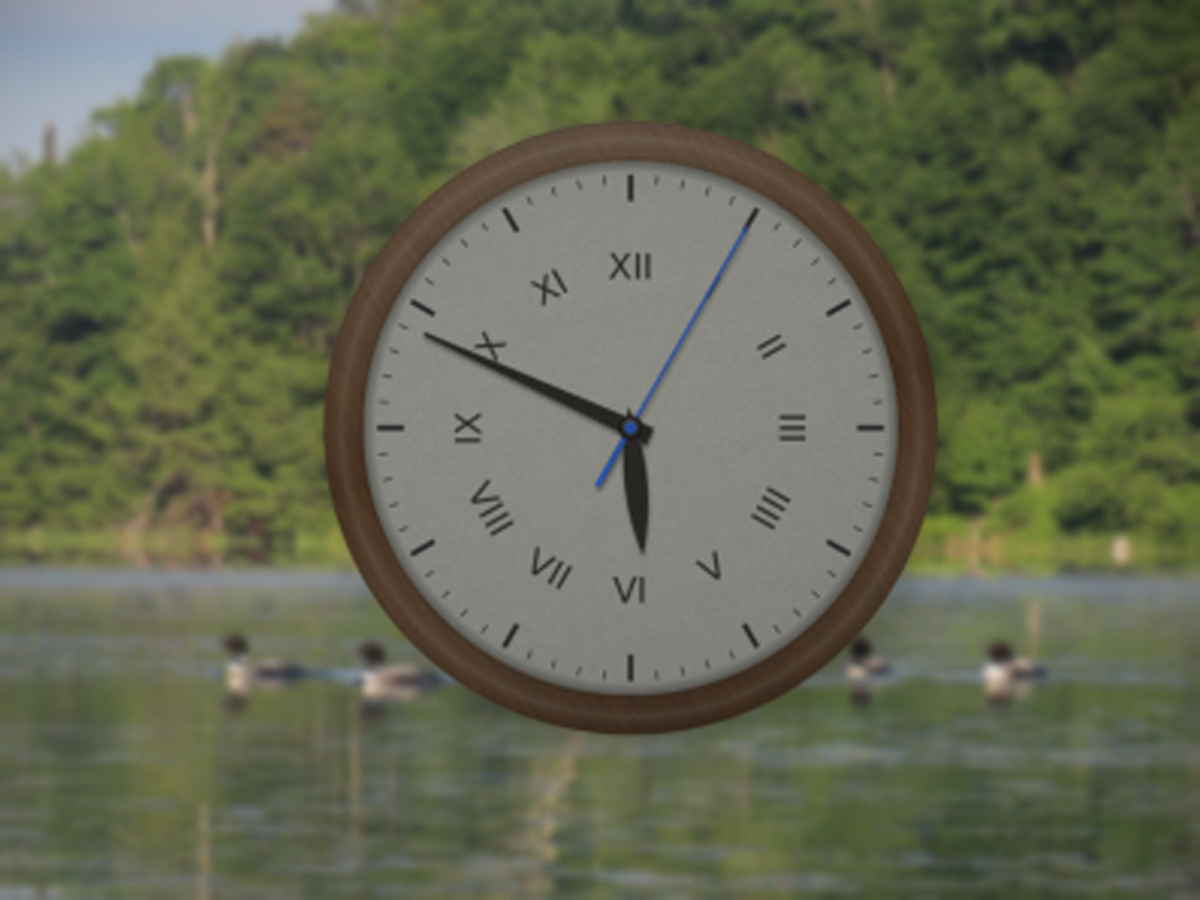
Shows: h=5 m=49 s=5
